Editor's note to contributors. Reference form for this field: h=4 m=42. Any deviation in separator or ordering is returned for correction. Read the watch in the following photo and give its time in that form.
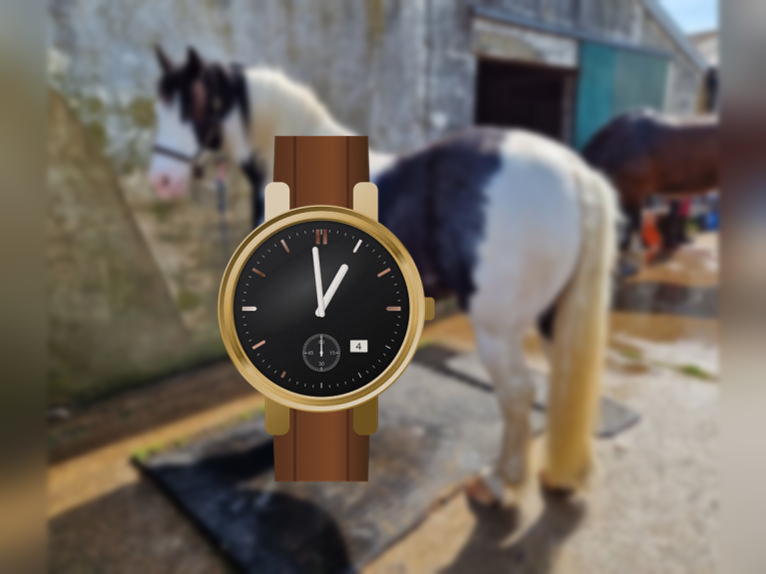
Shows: h=12 m=59
